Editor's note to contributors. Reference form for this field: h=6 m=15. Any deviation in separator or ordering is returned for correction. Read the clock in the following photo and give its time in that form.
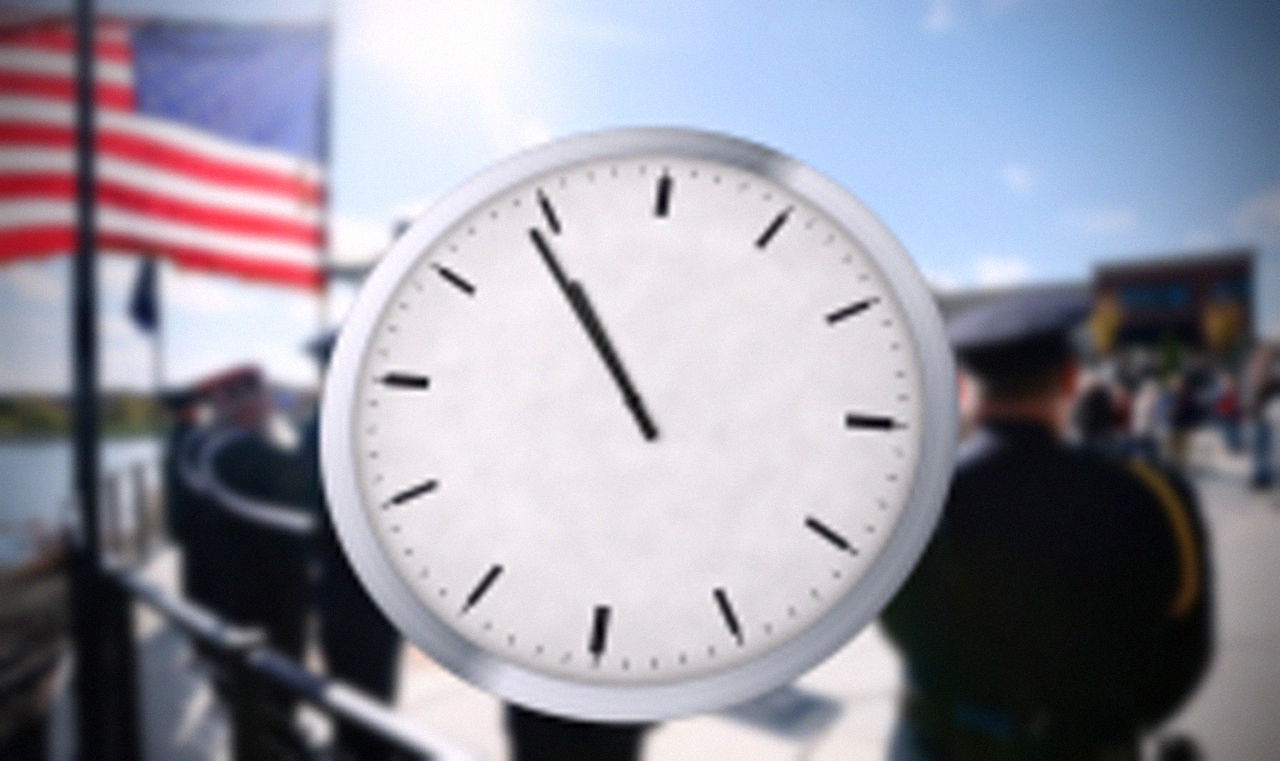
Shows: h=10 m=54
